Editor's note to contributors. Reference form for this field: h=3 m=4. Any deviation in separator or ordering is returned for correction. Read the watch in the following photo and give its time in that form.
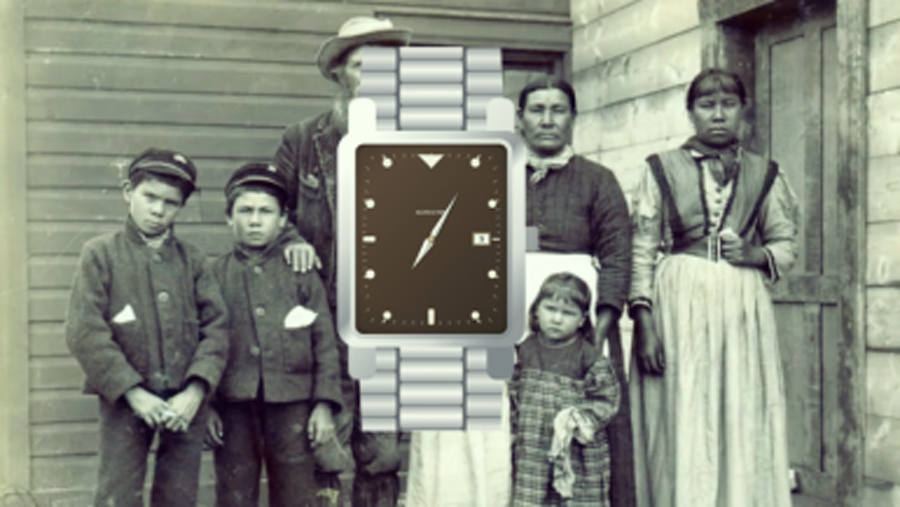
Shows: h=7 m=5
